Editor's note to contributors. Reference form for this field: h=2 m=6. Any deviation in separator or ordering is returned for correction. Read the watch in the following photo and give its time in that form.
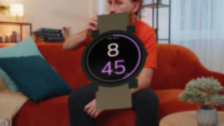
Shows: h=8 m=45
